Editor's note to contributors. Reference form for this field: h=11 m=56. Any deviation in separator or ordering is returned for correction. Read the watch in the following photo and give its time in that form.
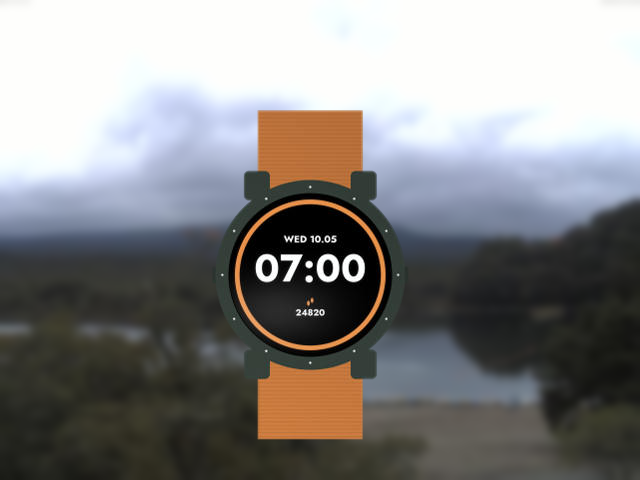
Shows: h=7 m=0
